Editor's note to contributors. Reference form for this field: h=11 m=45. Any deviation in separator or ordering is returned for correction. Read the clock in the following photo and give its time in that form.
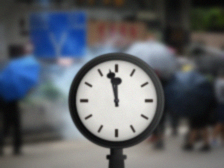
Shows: h=11 m=58
